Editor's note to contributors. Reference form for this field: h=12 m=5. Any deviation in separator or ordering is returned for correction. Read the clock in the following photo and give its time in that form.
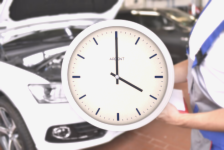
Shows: h=4 m=0
